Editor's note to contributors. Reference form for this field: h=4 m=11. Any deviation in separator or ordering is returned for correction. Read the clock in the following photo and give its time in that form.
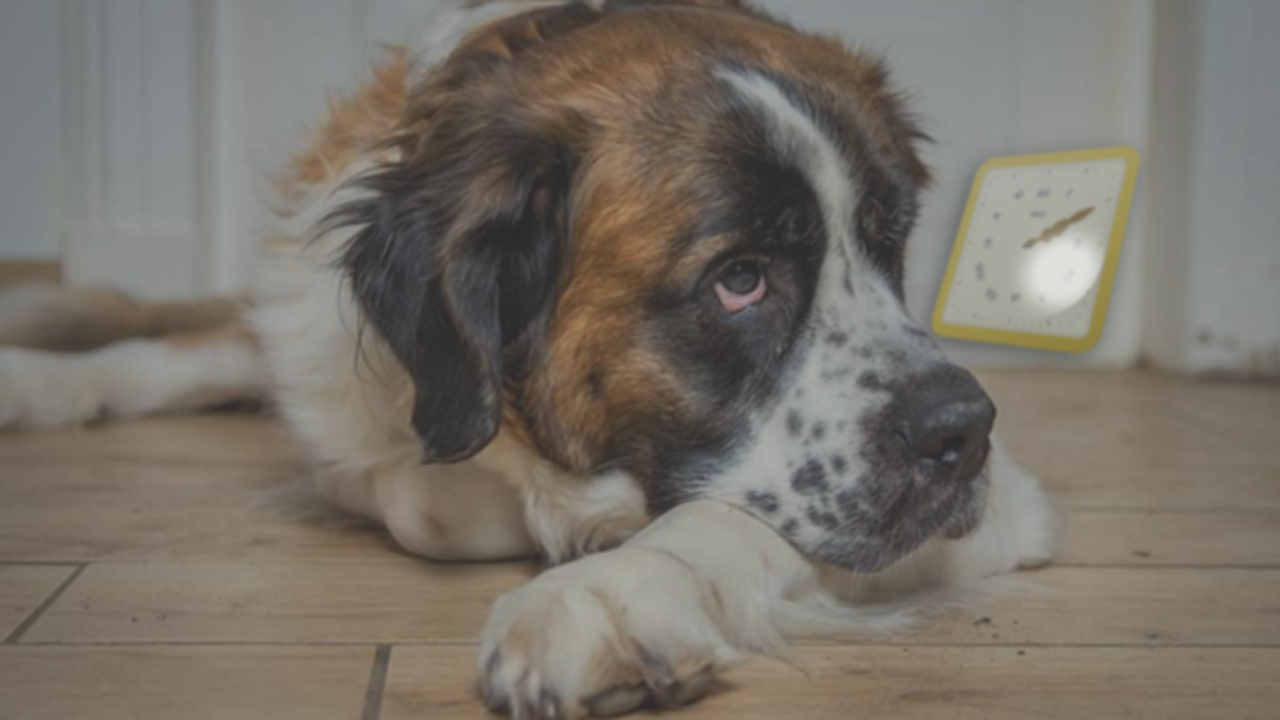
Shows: h=2 m=10
